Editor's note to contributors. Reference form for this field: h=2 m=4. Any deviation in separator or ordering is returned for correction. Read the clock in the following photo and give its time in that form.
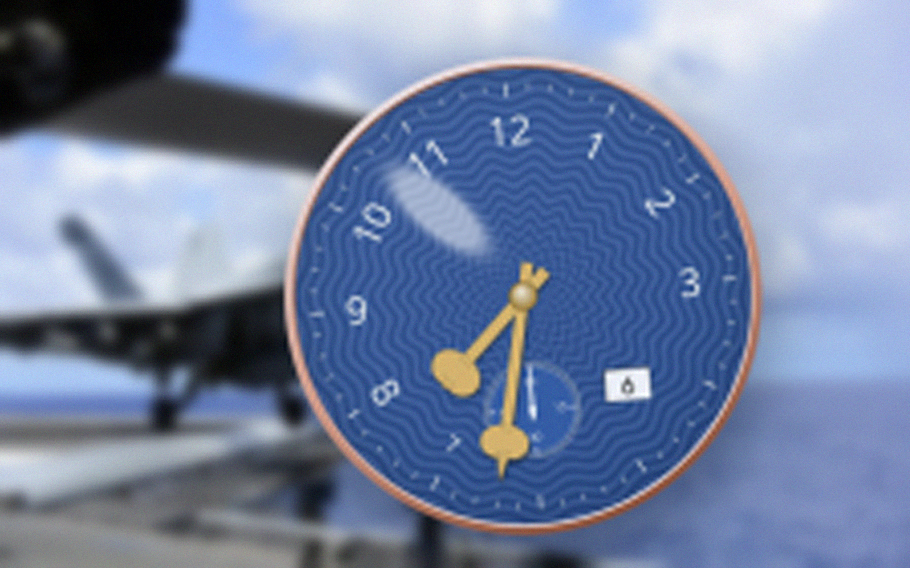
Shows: h=7 m=32
